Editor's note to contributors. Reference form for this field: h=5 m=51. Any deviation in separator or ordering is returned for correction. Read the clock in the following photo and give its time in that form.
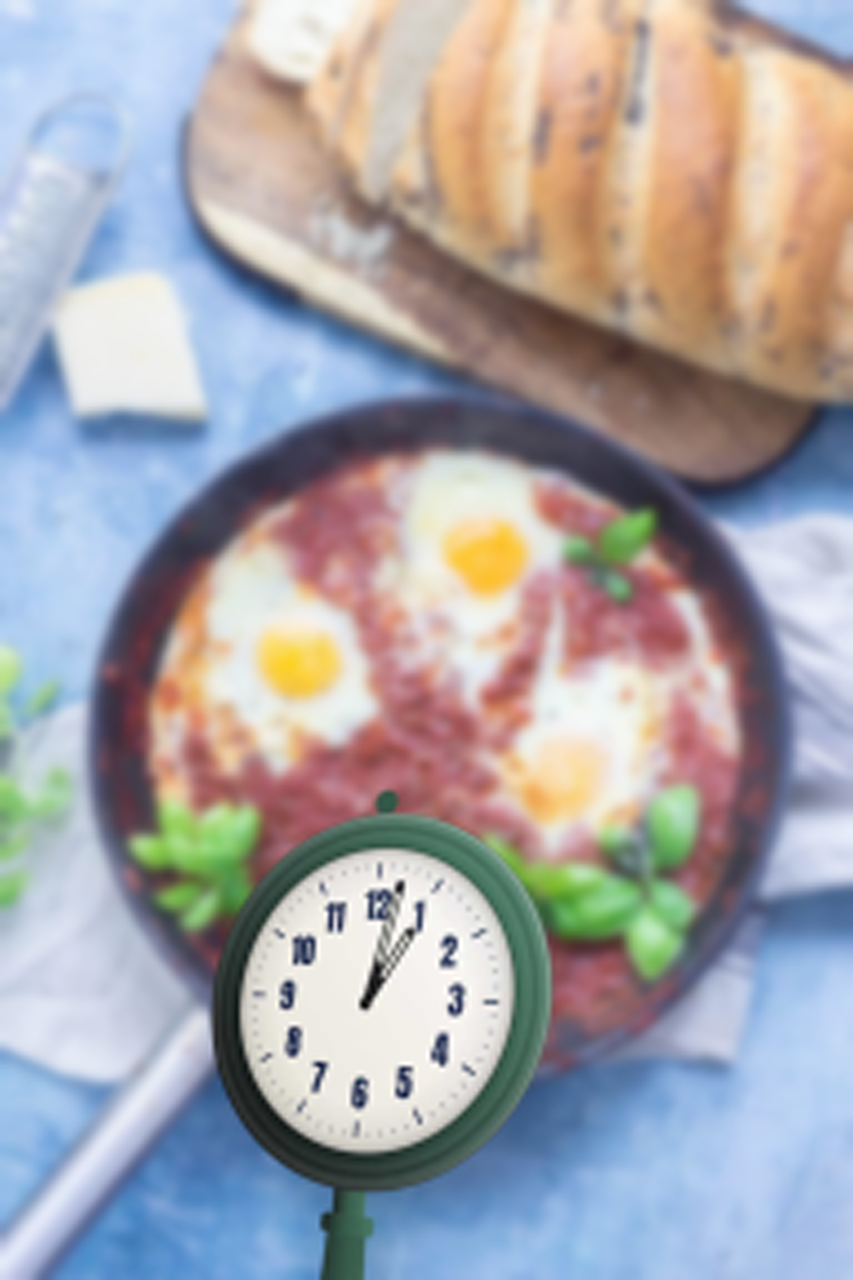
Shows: h=1 m=2
